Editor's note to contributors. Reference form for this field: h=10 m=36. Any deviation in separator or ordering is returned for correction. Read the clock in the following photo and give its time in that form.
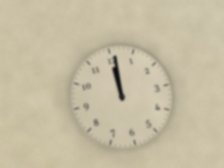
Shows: h=12 m=1
